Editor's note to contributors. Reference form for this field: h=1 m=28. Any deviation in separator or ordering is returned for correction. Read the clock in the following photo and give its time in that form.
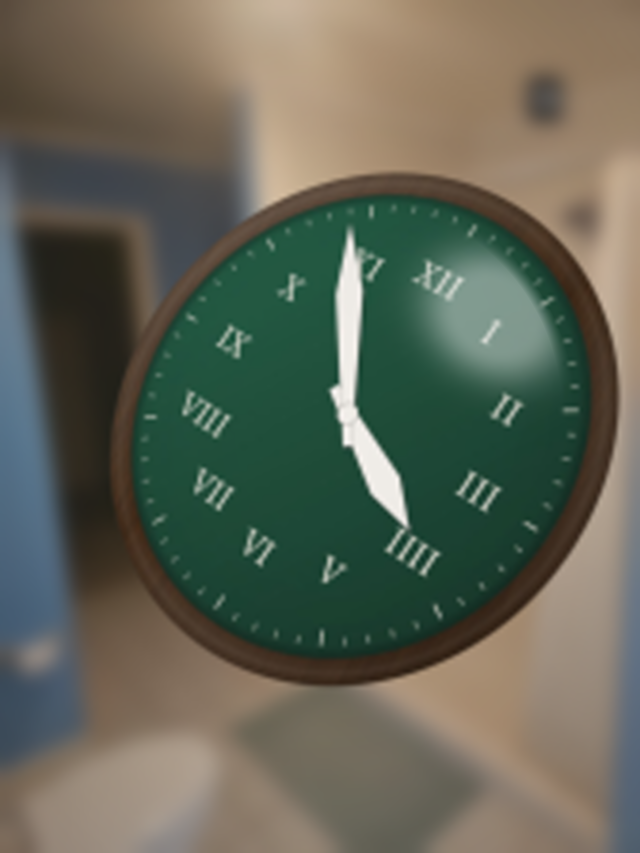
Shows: h=3 m=54
